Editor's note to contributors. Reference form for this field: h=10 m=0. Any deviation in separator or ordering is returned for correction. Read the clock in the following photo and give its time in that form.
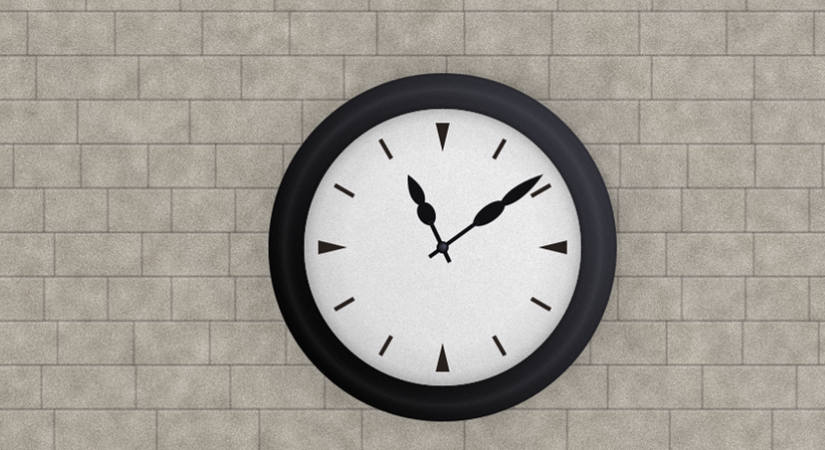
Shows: h=11 m=9
